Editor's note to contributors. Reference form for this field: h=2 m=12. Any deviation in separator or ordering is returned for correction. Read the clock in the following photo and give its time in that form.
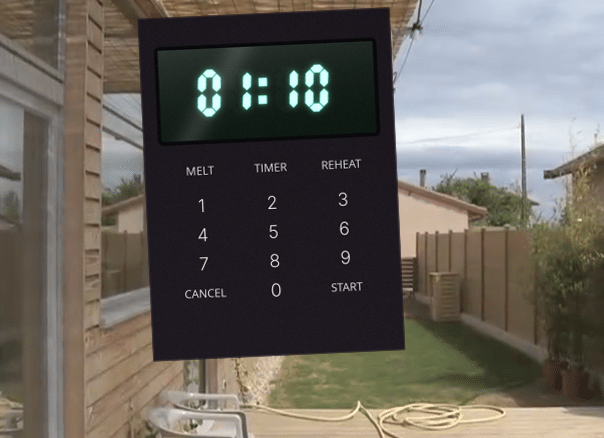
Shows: h=1 m=10
